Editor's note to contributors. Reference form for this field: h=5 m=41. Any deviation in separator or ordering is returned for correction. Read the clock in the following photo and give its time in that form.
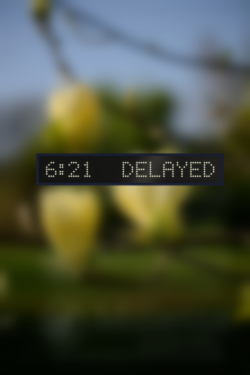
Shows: h=6 m=21
